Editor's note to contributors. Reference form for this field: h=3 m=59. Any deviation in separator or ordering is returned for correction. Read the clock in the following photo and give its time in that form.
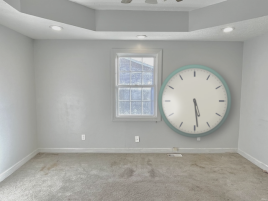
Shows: h=5 m=29
